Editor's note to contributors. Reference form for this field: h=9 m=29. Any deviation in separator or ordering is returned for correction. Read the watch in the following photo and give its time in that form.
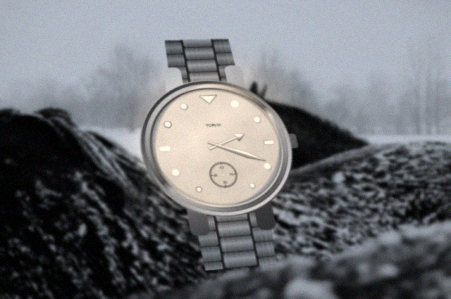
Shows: h=2 m=19
